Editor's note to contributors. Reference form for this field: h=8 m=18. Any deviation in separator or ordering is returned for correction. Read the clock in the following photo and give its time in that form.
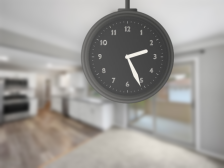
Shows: h=2 m=26
